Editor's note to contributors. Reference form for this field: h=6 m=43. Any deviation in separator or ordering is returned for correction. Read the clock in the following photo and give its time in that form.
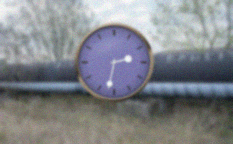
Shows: h=2 m=32
